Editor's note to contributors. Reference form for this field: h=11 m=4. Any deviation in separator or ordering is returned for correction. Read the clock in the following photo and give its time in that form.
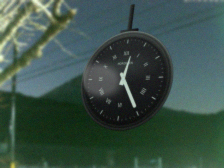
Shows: h=12 m=25
